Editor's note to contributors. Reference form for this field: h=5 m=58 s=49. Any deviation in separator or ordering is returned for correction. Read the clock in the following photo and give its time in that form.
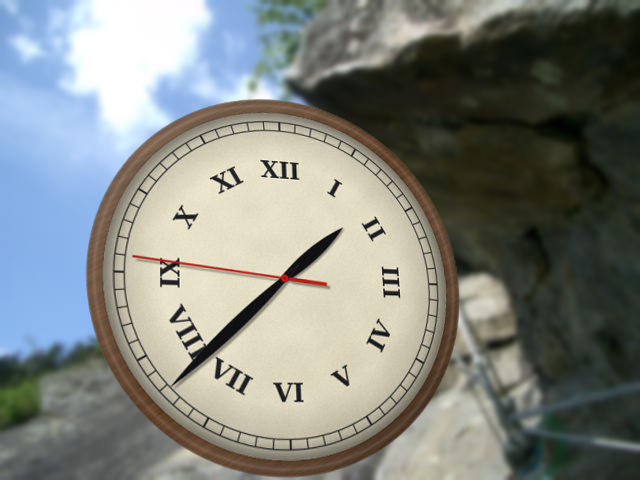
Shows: h=1 m=37 s=46
